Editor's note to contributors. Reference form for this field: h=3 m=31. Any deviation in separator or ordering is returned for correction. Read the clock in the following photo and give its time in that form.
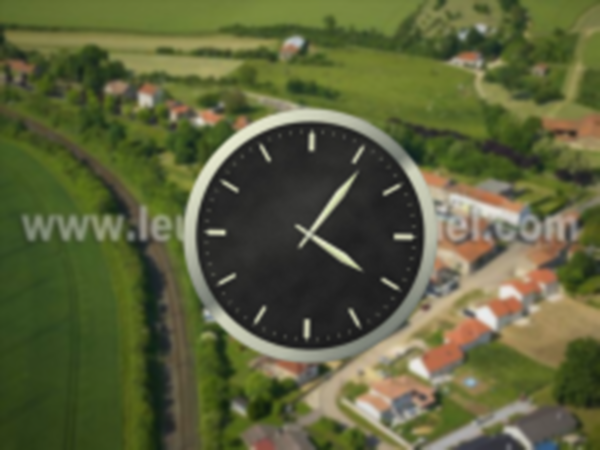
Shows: h=4 m=6
